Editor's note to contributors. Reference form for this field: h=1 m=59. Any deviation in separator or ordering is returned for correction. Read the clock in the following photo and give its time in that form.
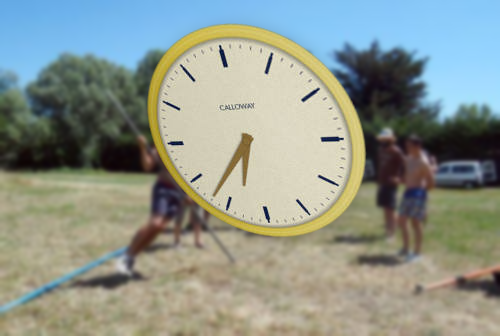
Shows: h=6 m=37
